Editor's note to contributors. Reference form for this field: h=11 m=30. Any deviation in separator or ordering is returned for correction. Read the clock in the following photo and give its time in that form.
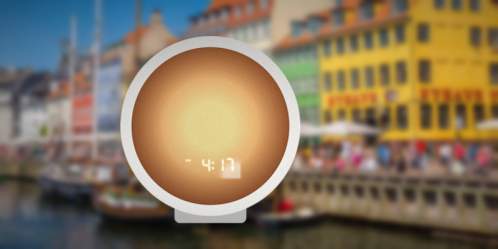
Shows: h=4 m=17
